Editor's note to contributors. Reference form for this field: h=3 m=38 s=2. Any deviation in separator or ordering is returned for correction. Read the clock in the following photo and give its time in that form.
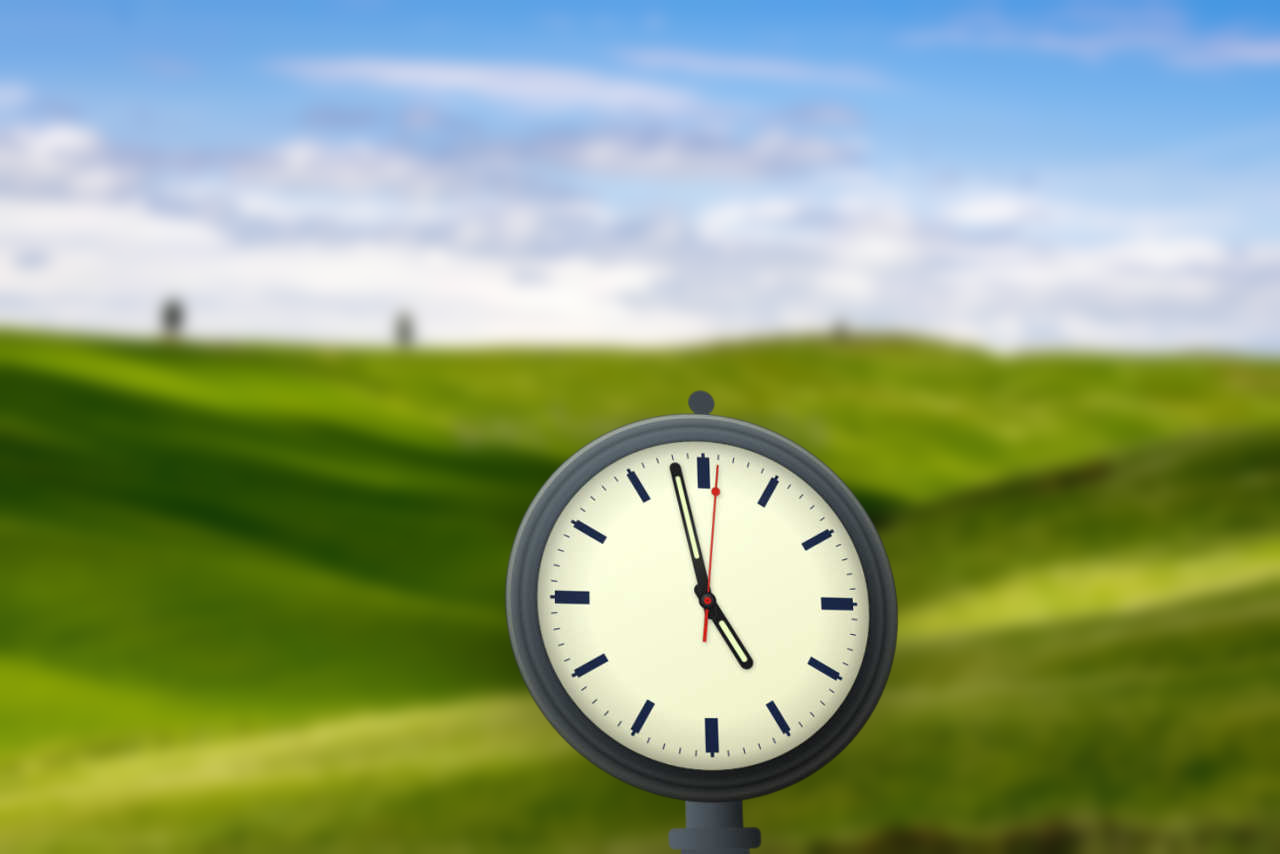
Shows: h=4 m=58 s=1
